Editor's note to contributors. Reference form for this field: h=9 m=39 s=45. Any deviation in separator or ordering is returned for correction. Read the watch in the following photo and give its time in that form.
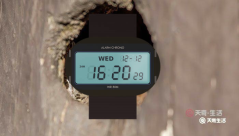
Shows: h=16 m=20 s=29
